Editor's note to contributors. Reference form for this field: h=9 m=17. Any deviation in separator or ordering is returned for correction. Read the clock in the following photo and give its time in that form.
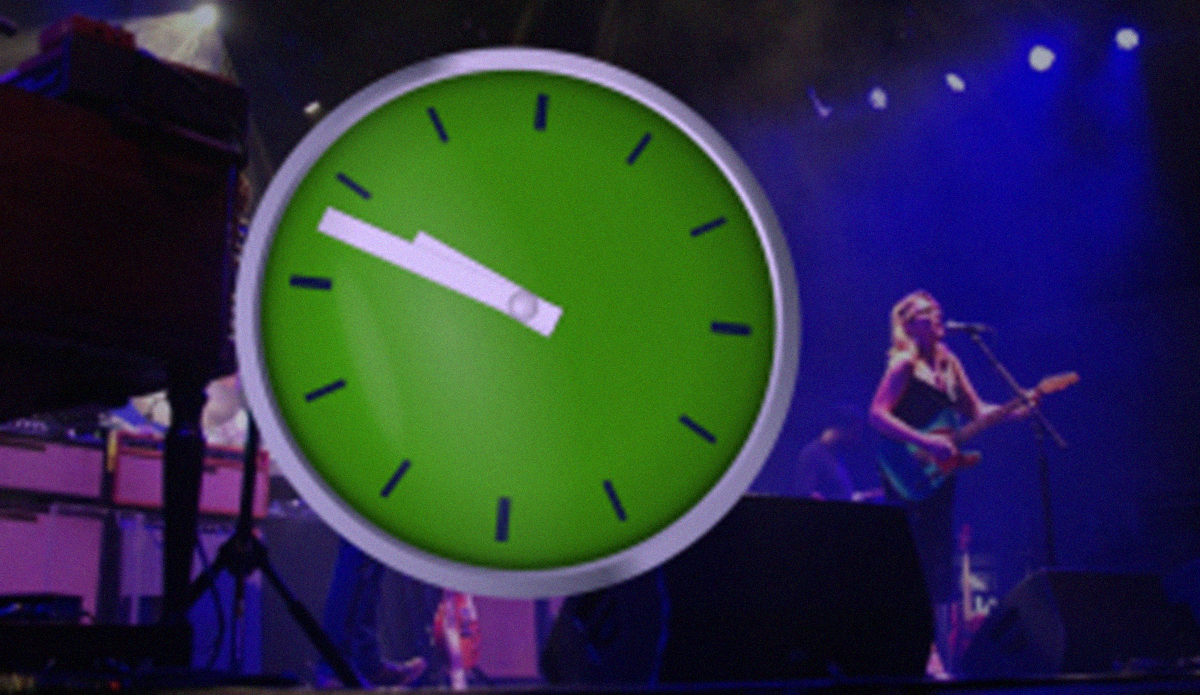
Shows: h=9 m=48
